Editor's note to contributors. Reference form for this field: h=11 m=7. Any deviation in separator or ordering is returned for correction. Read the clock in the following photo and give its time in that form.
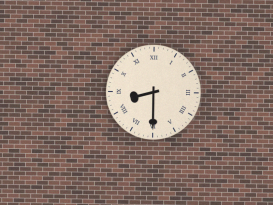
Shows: h=8 m=30
